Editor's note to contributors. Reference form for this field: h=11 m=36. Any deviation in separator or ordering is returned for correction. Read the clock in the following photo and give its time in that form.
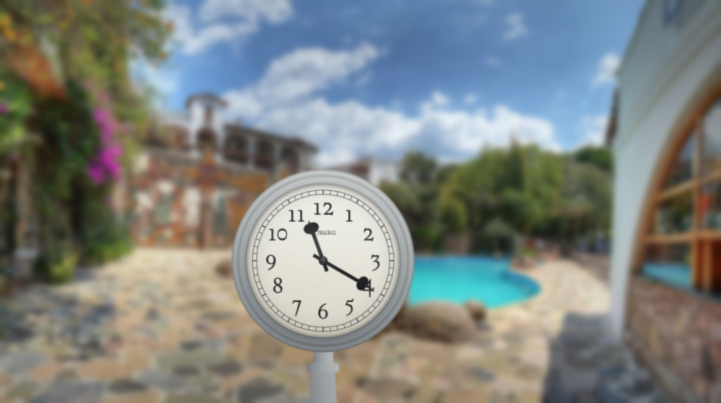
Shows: h=11 m=20
